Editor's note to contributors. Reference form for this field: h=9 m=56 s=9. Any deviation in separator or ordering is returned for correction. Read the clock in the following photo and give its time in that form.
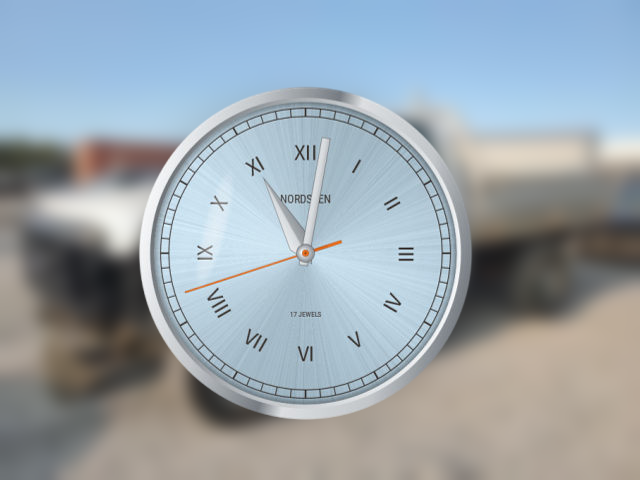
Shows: h=11 m=1 s=42
